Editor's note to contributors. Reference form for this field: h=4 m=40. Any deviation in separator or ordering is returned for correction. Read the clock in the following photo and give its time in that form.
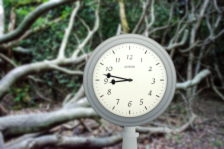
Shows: h=8 m=47
